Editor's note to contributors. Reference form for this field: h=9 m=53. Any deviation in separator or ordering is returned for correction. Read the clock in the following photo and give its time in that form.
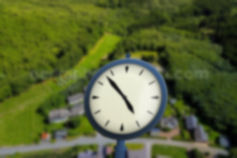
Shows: h=4 m=53
